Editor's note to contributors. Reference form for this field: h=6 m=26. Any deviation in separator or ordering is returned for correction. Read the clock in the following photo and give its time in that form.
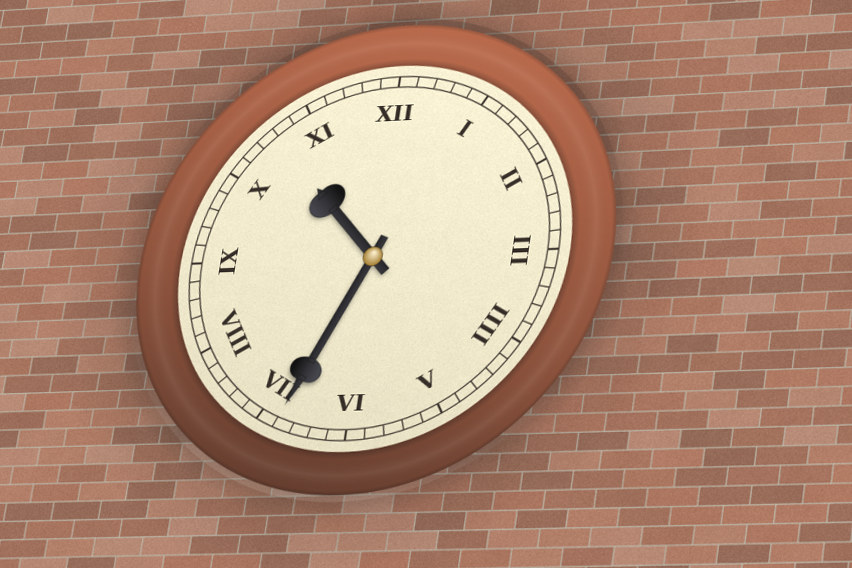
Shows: h=10 m=34
